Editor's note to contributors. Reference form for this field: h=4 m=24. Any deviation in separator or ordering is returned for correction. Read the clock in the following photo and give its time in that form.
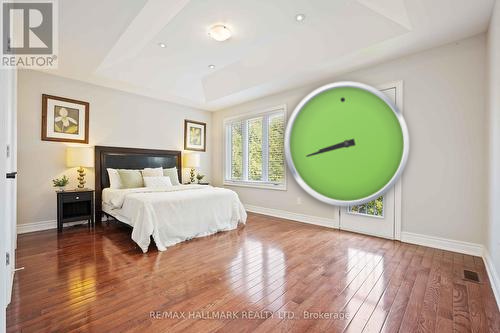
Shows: h=8 m=43
